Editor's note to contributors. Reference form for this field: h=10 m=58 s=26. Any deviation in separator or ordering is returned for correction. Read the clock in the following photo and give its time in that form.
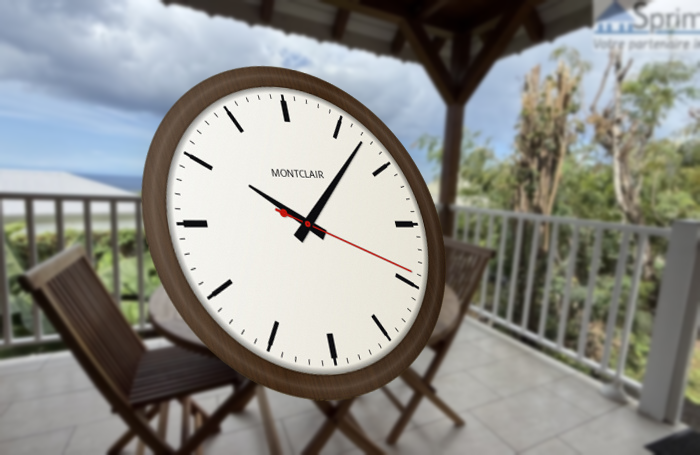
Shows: h=10 m=7 s=19
